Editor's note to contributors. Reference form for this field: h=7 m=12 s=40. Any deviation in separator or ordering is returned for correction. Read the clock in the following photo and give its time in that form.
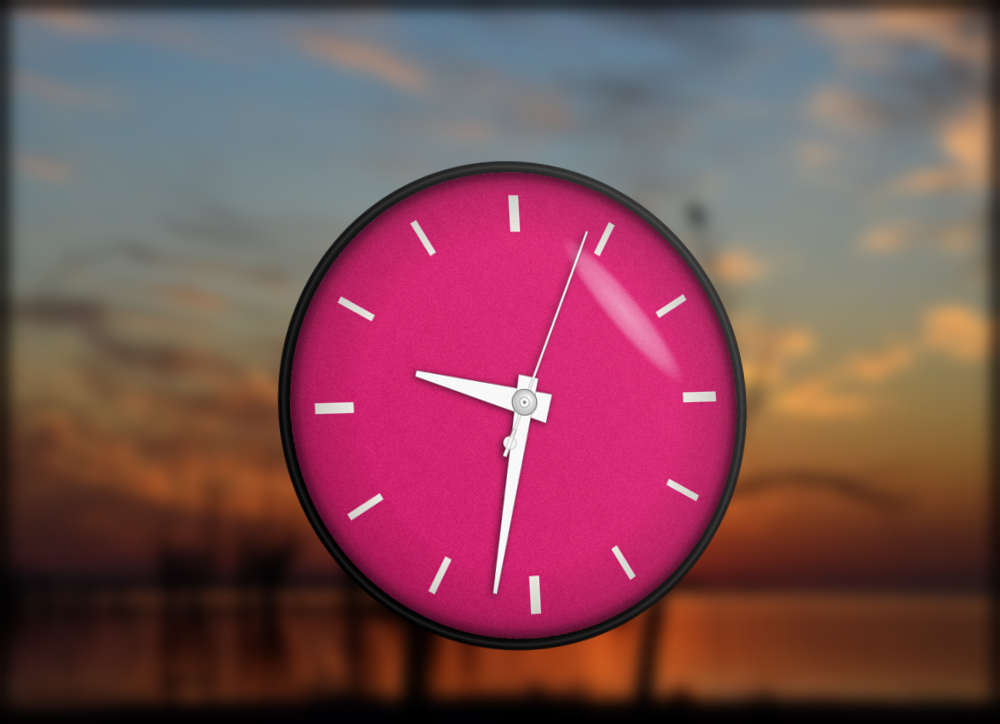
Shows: h=9 m=32 s=4
